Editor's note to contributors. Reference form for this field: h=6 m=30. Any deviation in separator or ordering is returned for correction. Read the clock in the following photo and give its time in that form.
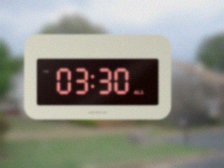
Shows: h=3 m=30
